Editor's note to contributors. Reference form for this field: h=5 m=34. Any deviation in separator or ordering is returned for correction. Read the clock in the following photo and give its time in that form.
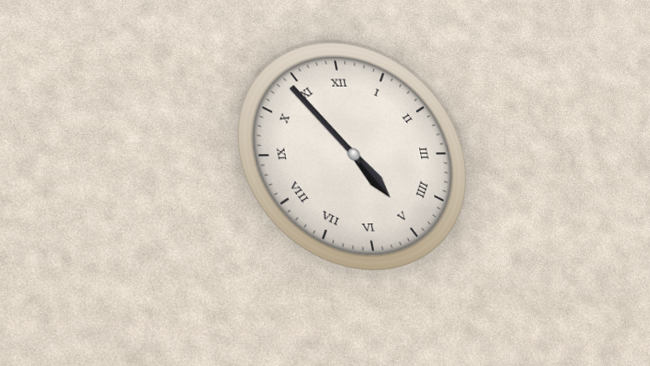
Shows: h=4 m=54
